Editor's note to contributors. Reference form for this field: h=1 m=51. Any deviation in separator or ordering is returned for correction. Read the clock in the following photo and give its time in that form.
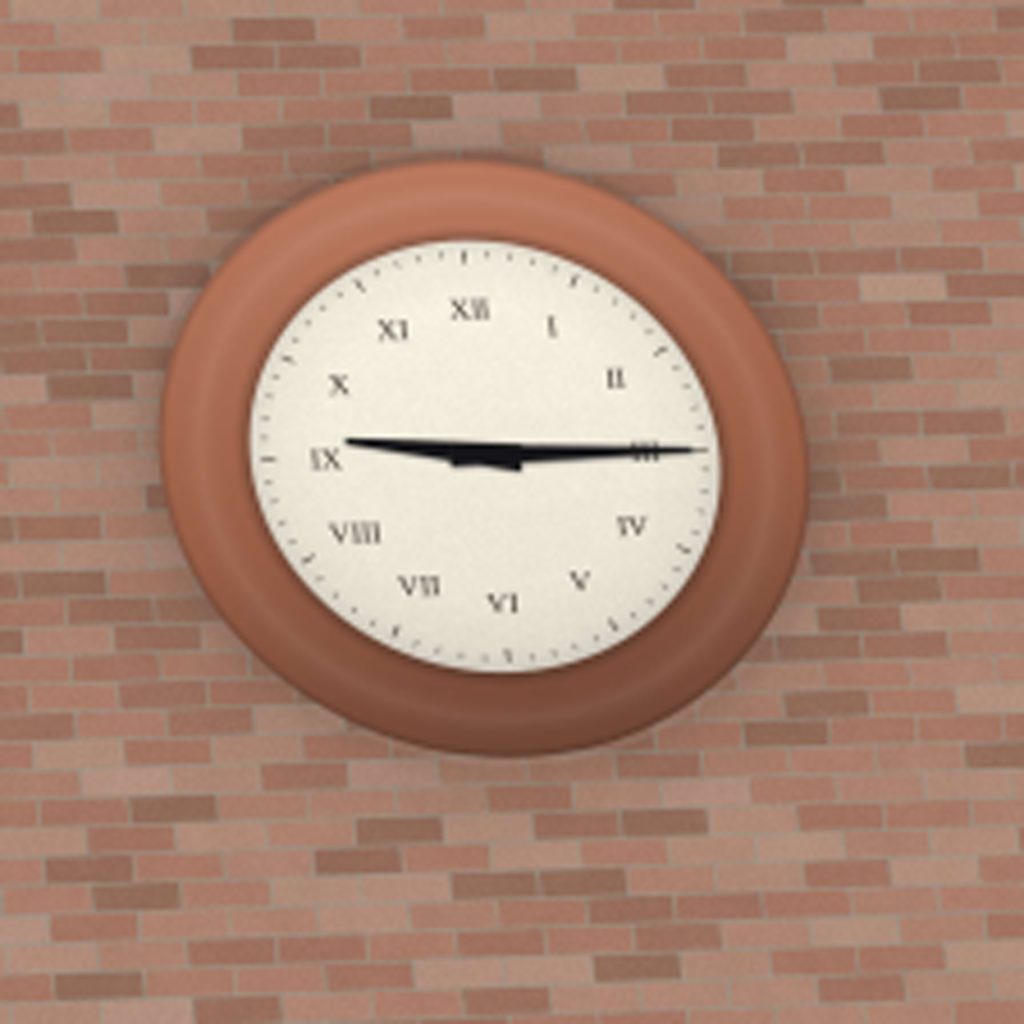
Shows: h=9 m=15
